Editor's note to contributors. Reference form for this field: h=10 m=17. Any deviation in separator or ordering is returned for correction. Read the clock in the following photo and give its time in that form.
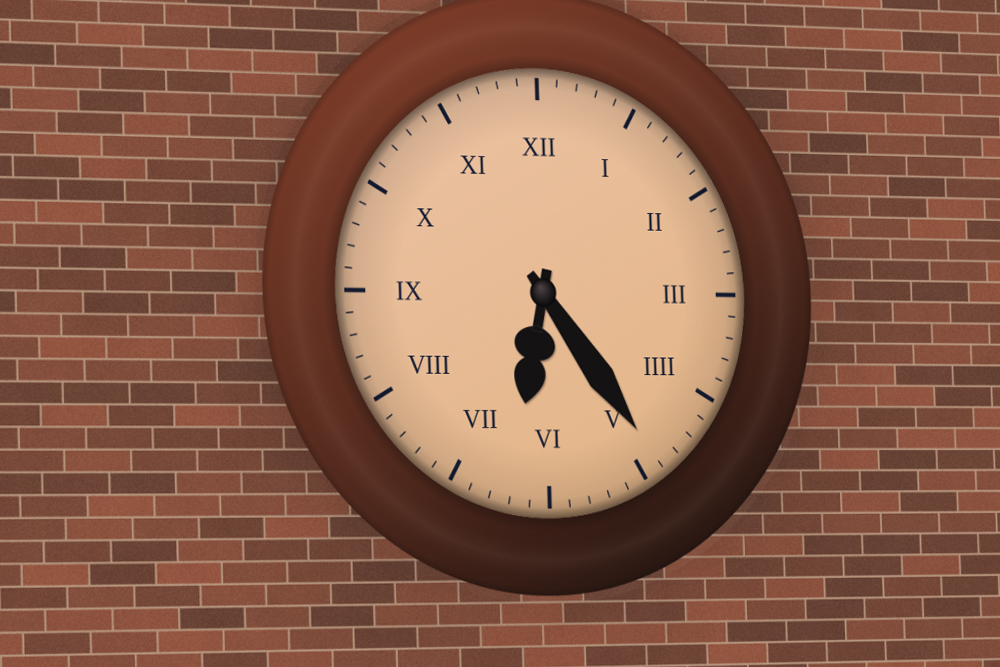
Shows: h=6 m=24
